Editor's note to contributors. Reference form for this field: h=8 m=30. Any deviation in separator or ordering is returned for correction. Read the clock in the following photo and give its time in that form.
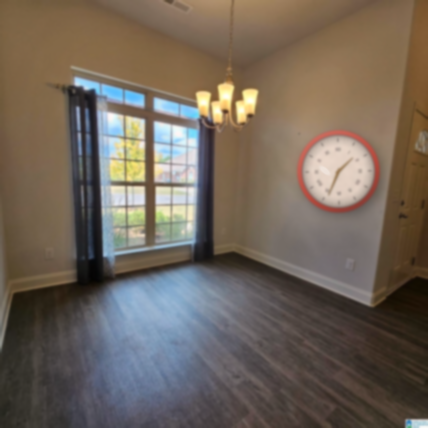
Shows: h=1 m=34
